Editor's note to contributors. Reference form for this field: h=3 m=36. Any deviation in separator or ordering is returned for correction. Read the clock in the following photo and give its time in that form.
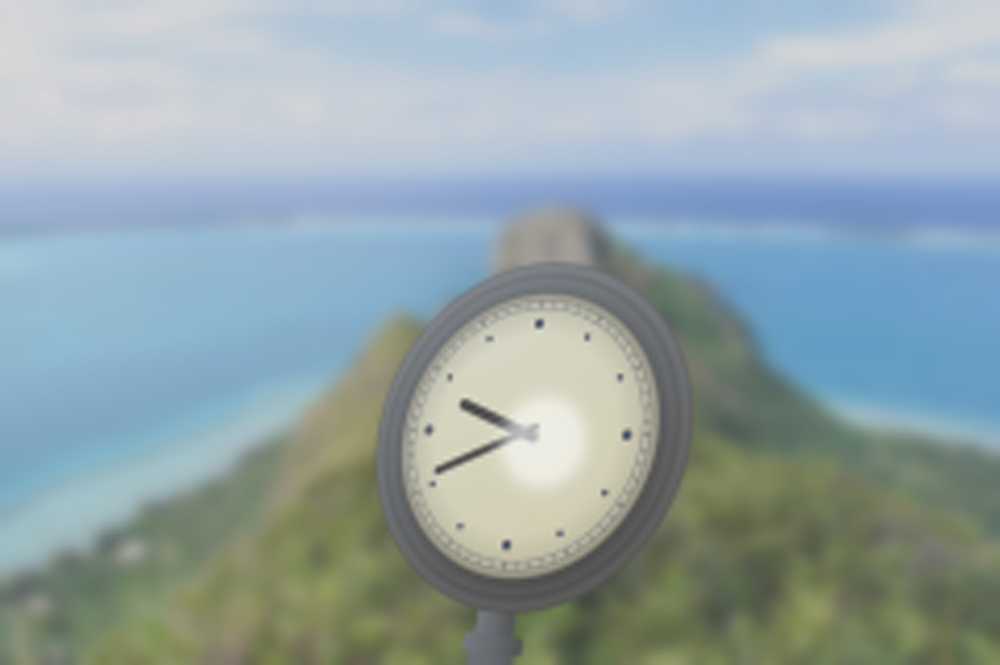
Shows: h=9 m=41
